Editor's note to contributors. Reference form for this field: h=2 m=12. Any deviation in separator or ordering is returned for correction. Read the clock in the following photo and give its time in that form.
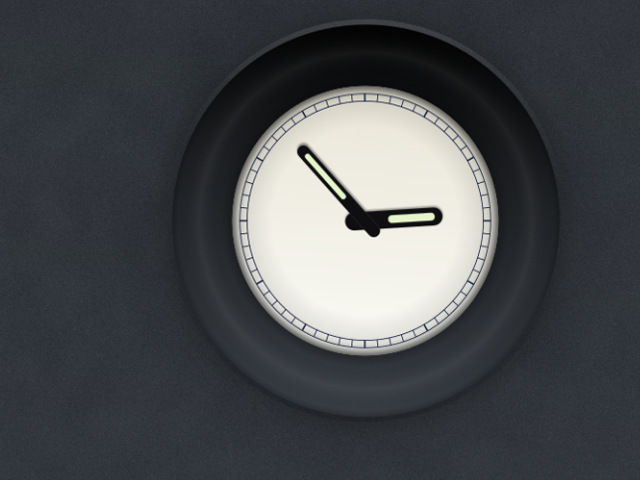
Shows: h=2 m=53
